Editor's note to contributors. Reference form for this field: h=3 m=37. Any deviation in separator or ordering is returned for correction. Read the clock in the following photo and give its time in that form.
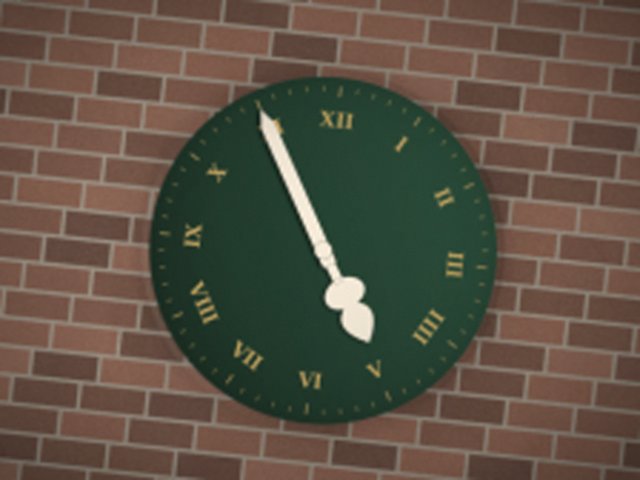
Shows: h=4 m=55
